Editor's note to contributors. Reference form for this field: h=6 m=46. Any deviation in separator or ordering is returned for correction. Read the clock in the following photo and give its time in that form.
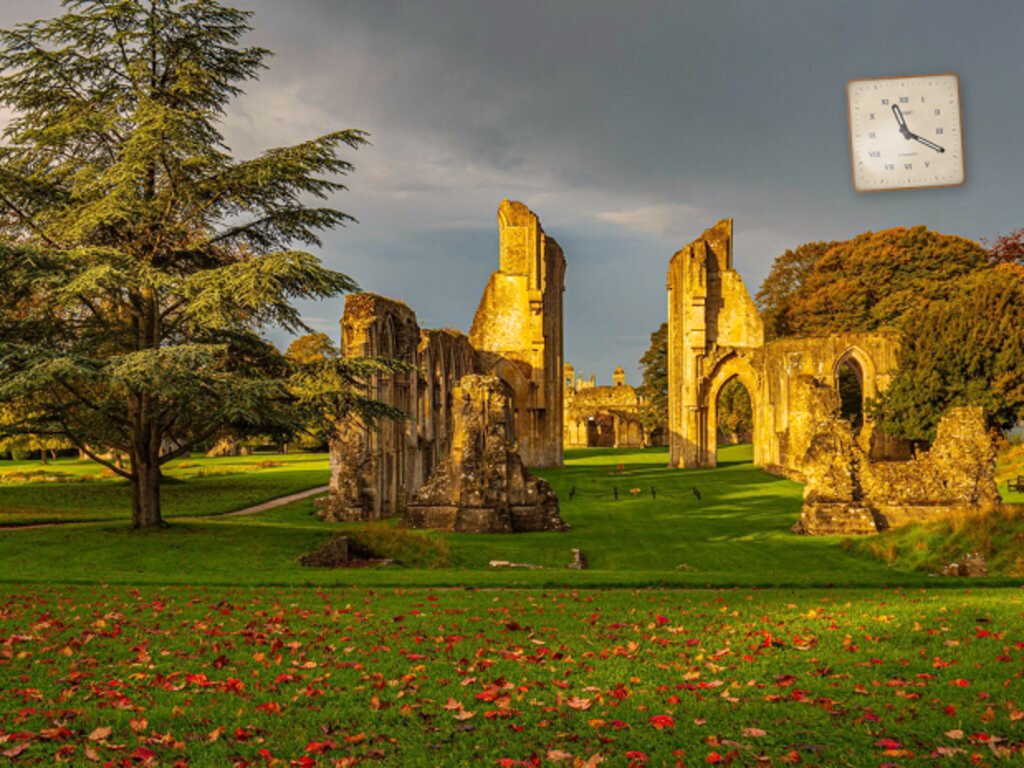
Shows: h=11 m=20
